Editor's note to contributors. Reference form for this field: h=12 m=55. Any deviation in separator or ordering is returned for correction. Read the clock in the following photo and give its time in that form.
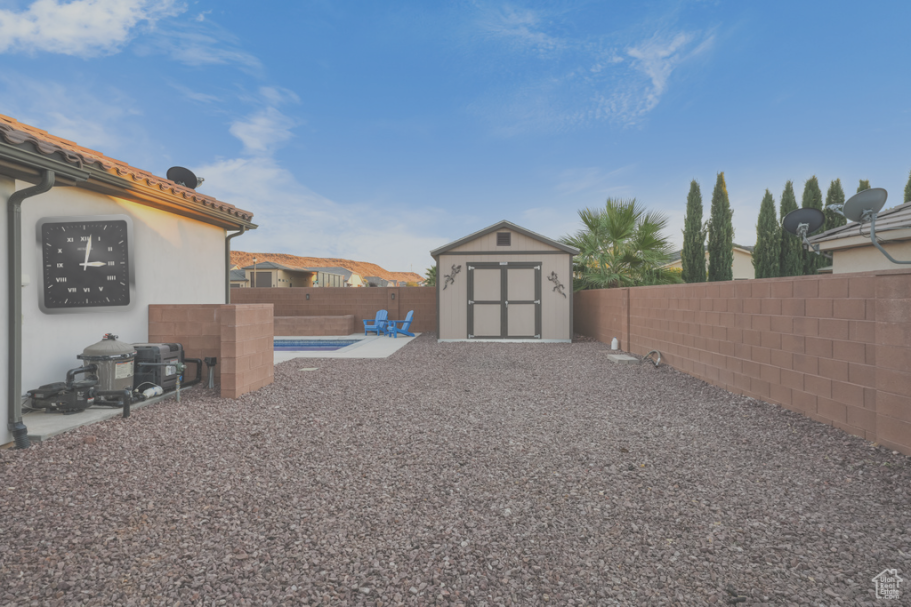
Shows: h=3 m=2
